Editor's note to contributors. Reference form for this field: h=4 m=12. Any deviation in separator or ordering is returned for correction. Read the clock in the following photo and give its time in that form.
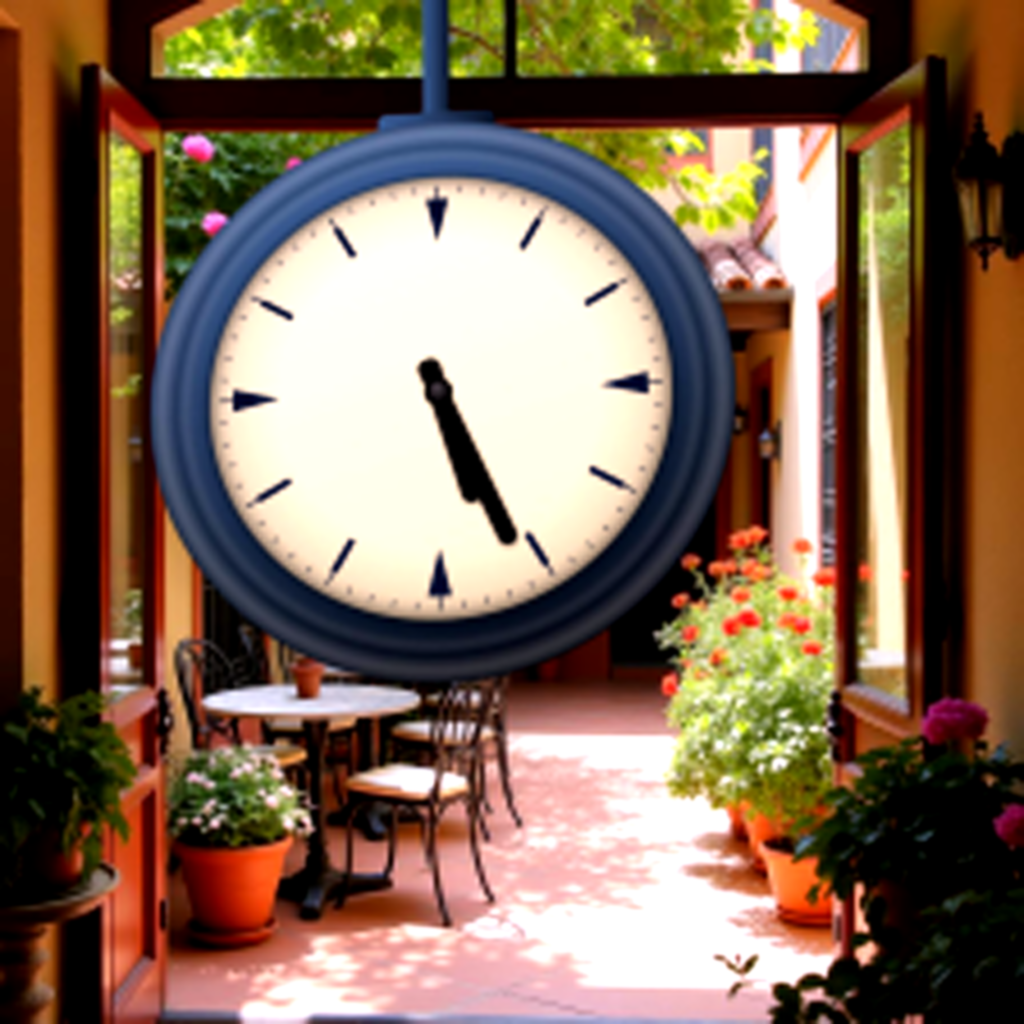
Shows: h=5 m=26
